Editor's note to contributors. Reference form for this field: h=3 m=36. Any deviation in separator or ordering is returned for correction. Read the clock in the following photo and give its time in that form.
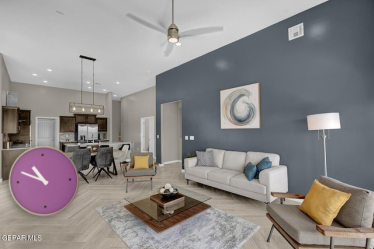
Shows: h=10 m=49
